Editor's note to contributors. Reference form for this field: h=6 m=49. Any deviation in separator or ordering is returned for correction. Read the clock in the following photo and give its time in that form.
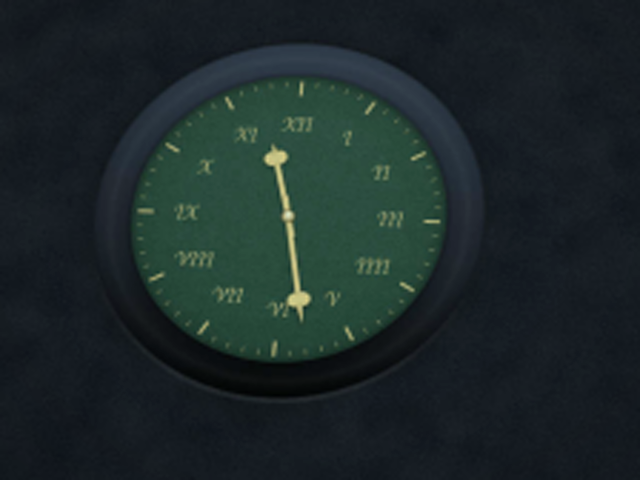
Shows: h=11 m=28
